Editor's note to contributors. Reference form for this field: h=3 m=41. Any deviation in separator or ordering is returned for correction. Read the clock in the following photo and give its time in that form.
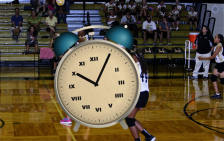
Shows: h=10 m=5
